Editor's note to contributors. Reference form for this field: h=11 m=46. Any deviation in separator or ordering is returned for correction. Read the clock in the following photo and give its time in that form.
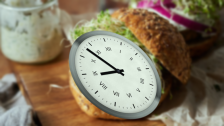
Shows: h=8 m=53
